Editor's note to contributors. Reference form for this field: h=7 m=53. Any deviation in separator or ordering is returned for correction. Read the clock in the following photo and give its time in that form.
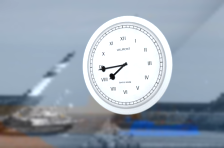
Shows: h=7 m=44
